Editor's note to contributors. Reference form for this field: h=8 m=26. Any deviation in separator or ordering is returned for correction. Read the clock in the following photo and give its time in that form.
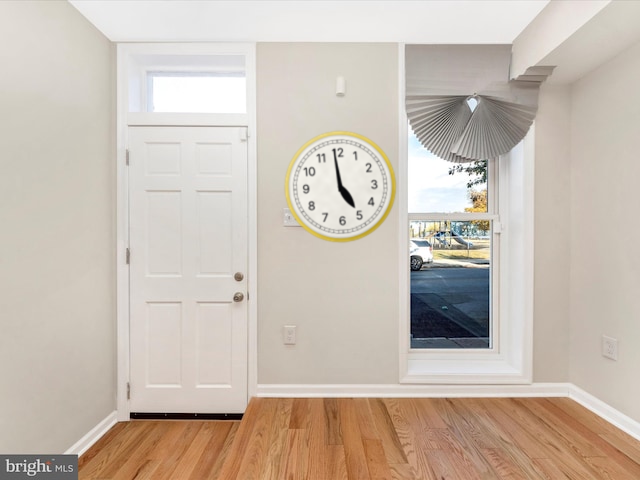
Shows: h=4 m=59
